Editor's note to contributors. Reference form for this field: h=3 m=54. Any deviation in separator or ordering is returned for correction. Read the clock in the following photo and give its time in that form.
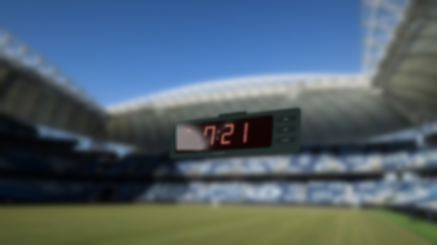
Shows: h=7 m=21
